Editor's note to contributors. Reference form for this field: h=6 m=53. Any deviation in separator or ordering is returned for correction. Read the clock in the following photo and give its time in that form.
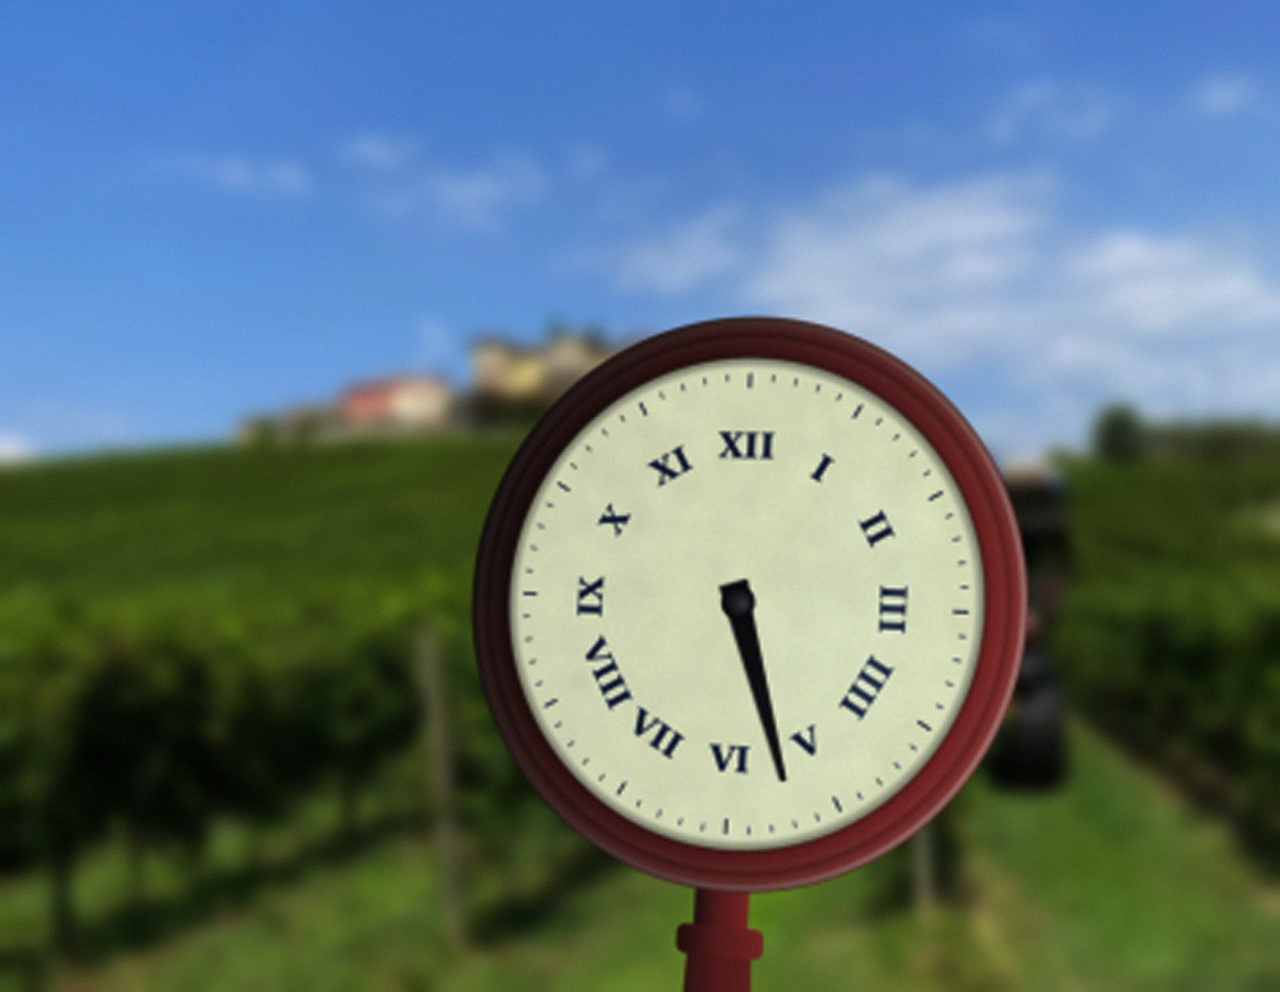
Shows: h=5 m=27
